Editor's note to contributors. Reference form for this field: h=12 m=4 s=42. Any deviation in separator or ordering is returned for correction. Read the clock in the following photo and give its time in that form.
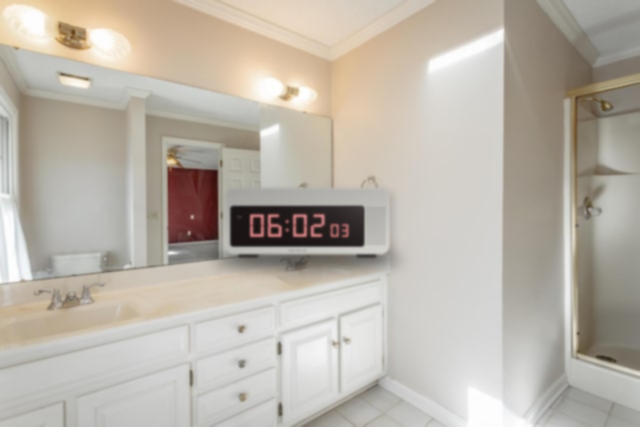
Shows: h=6 m=2 s=3
